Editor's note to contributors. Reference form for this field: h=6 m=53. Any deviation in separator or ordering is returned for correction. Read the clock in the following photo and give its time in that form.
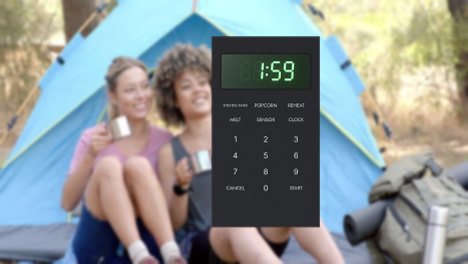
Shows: h=1 m=59
